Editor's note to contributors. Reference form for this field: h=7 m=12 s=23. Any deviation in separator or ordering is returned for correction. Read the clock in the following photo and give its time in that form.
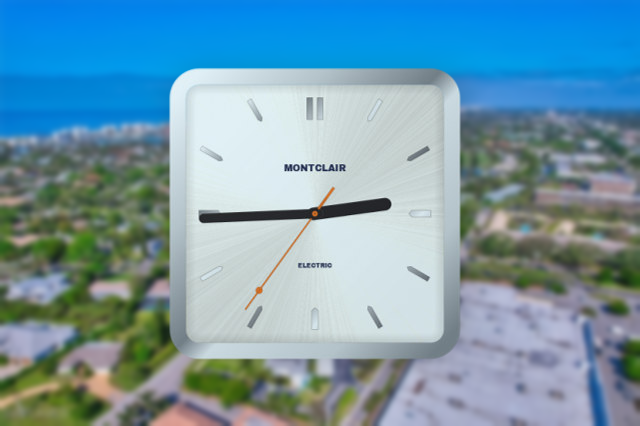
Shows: h=2 m=44 s=36
